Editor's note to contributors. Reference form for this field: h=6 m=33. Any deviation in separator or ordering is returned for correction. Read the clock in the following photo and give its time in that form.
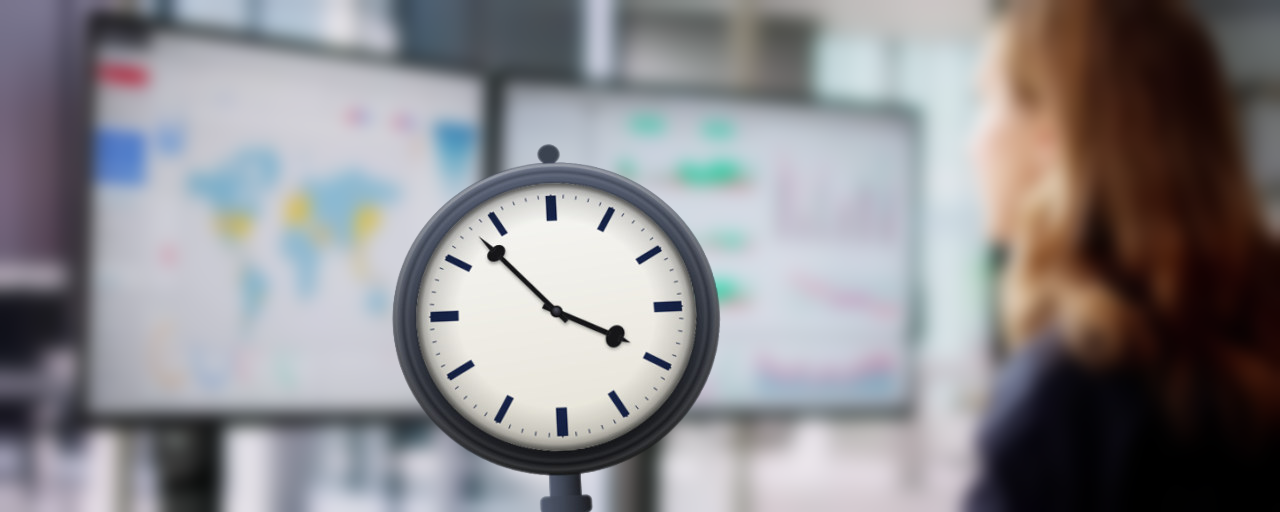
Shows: h=3 m=53
